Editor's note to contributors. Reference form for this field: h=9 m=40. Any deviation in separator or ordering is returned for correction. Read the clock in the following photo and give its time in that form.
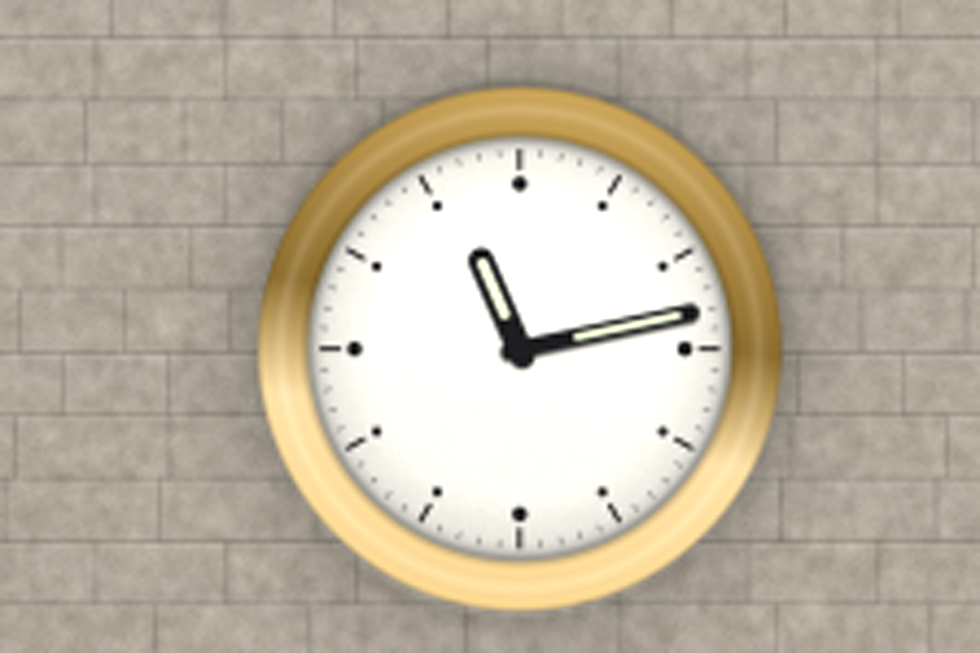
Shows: h=11 m=13
